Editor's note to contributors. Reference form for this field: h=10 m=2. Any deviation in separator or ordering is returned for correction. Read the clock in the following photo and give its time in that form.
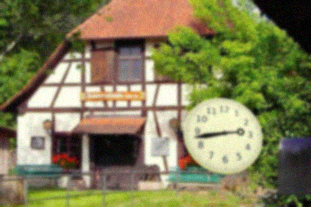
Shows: h=2 m=43
